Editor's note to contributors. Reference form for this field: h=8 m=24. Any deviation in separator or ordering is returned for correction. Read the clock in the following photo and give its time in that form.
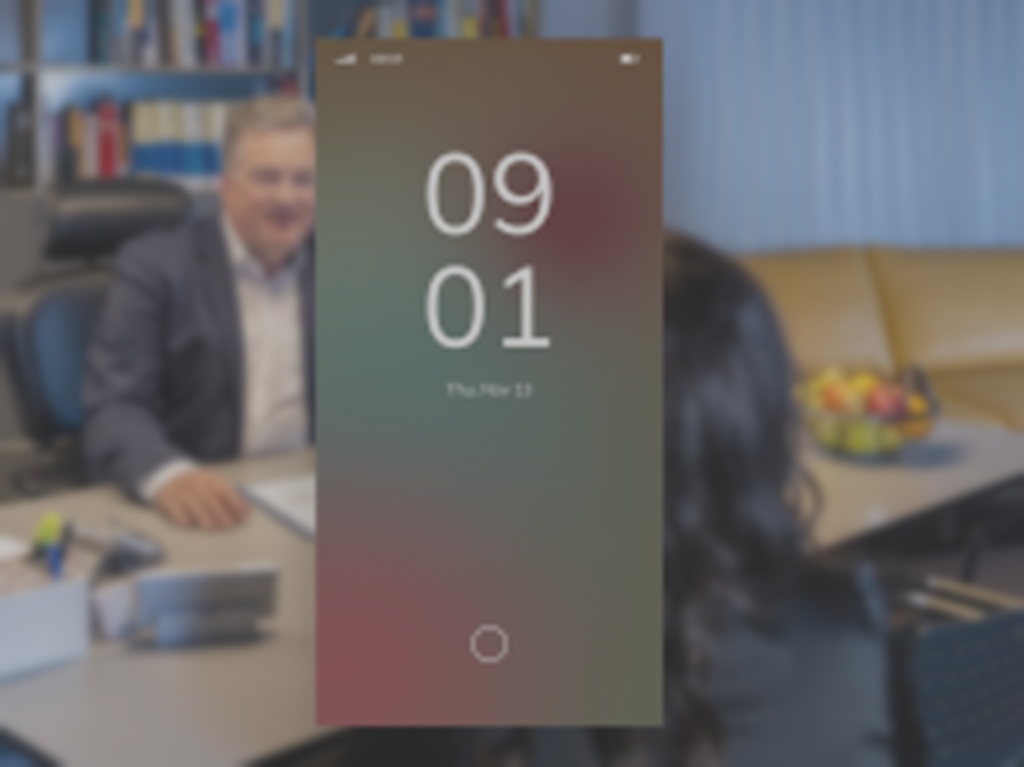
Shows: h=9 m=1
